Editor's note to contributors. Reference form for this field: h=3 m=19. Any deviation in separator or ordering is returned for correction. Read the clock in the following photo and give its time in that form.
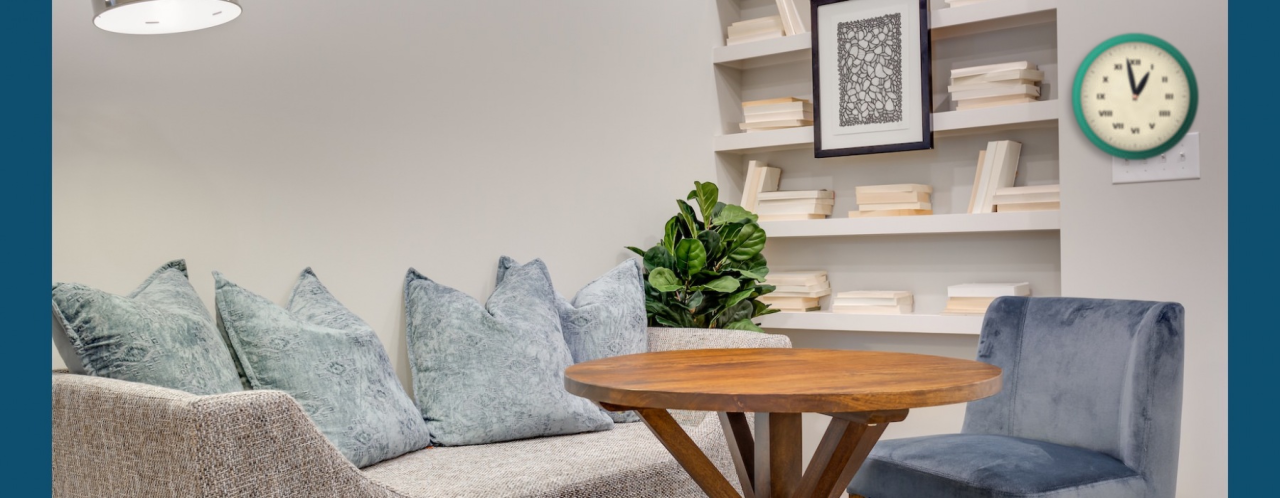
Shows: h=12 m=58
